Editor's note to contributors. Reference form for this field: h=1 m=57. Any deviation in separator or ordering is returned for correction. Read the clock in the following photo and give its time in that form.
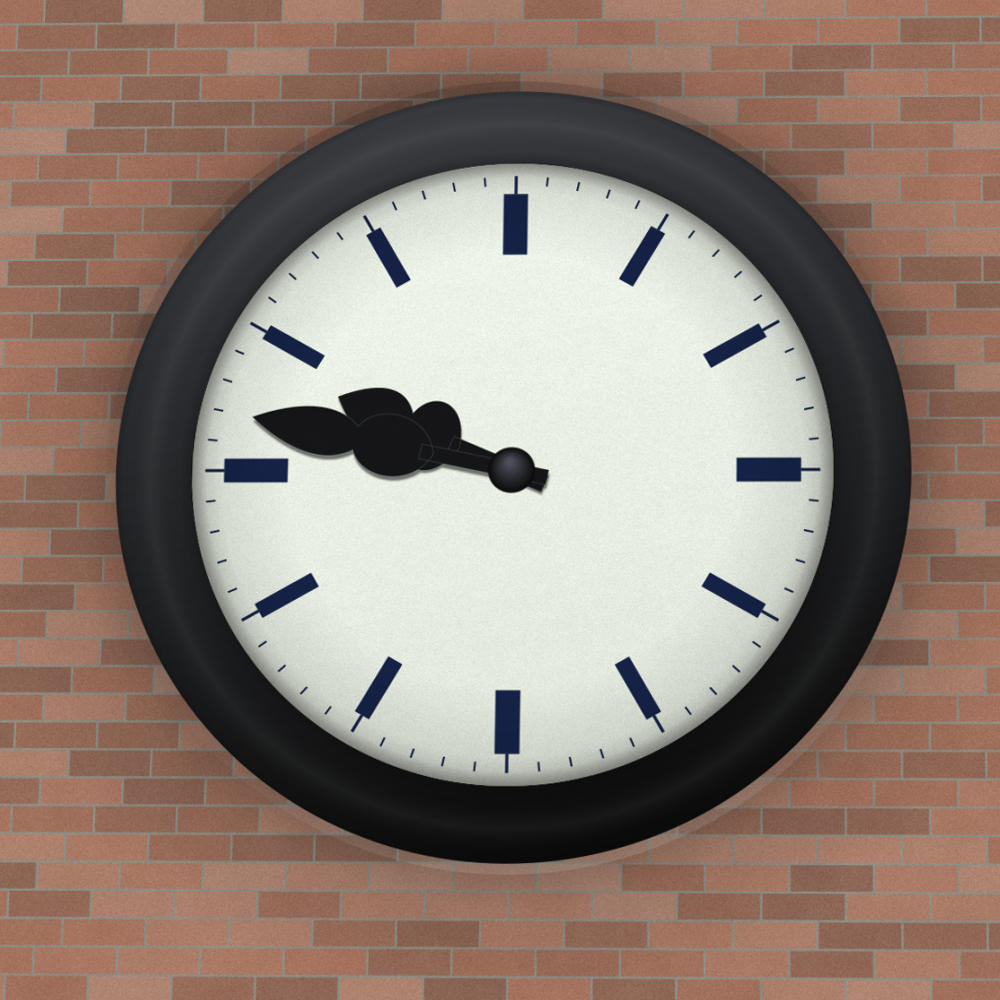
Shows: h=9 m=47
